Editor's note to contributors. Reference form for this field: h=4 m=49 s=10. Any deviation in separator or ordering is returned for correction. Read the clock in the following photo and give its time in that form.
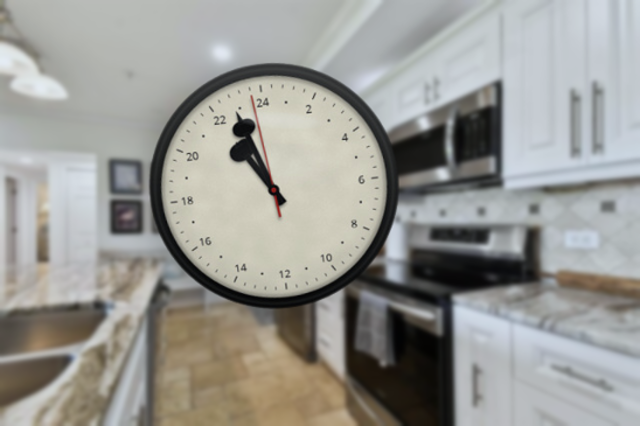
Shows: h=21 m=56 s=59
